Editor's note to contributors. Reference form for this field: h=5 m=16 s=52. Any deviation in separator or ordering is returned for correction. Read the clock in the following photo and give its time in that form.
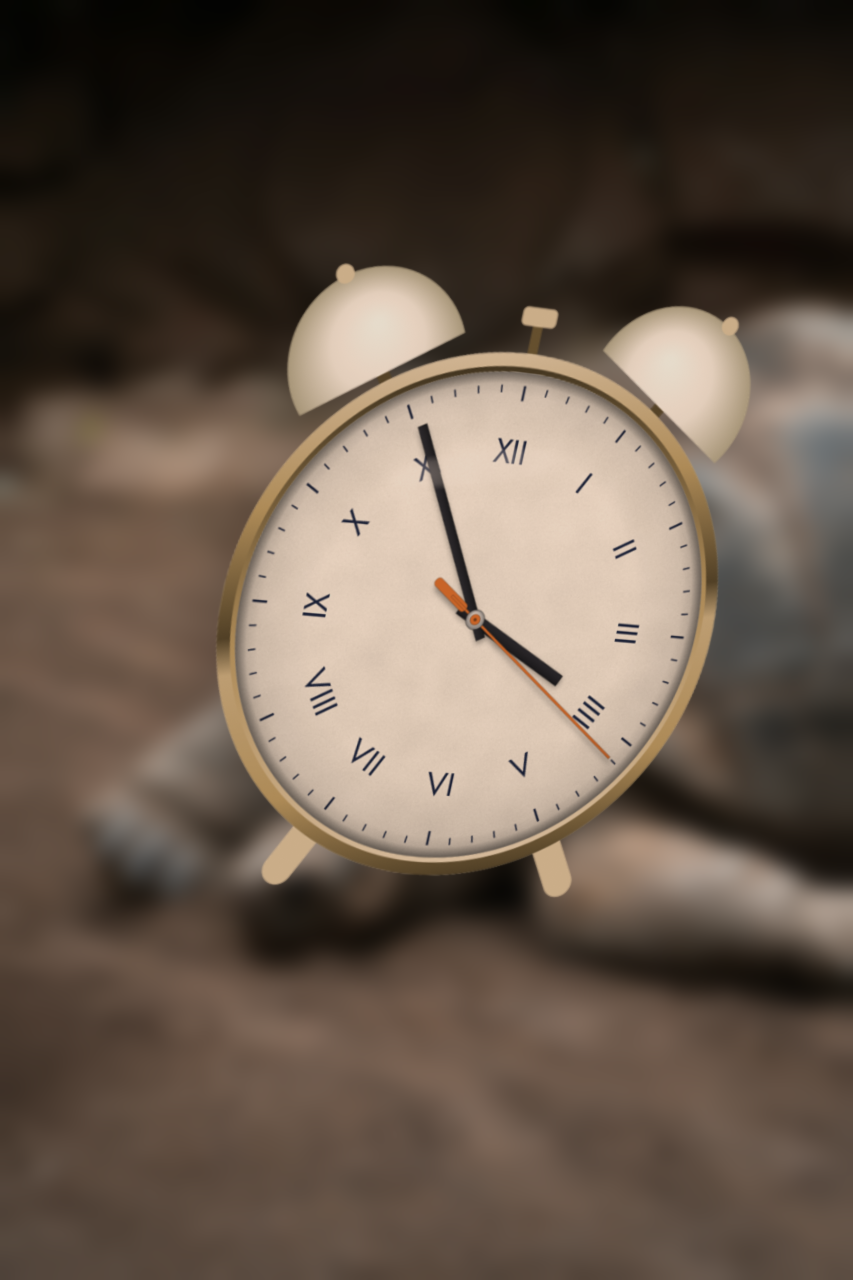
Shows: h=3 m=55 s=21
